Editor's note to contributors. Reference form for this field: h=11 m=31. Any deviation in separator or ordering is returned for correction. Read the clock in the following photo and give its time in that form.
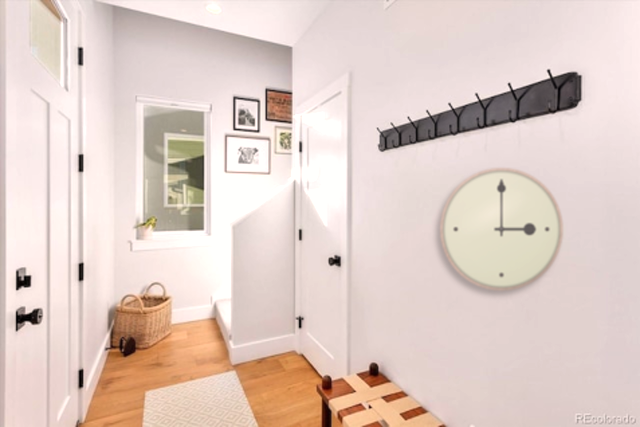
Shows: h=3 m=0
